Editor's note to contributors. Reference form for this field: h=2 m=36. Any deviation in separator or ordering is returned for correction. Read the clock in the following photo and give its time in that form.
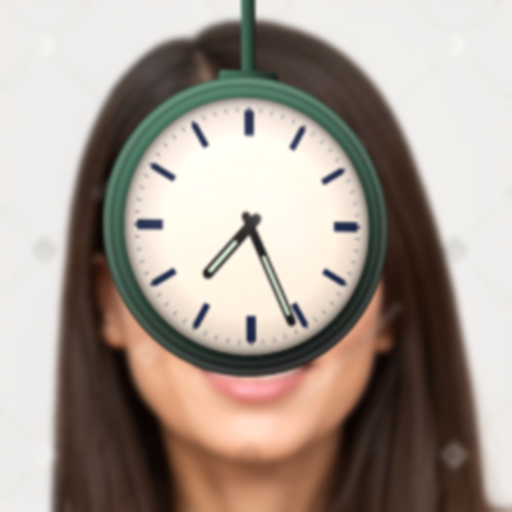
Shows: h=7 m=26
